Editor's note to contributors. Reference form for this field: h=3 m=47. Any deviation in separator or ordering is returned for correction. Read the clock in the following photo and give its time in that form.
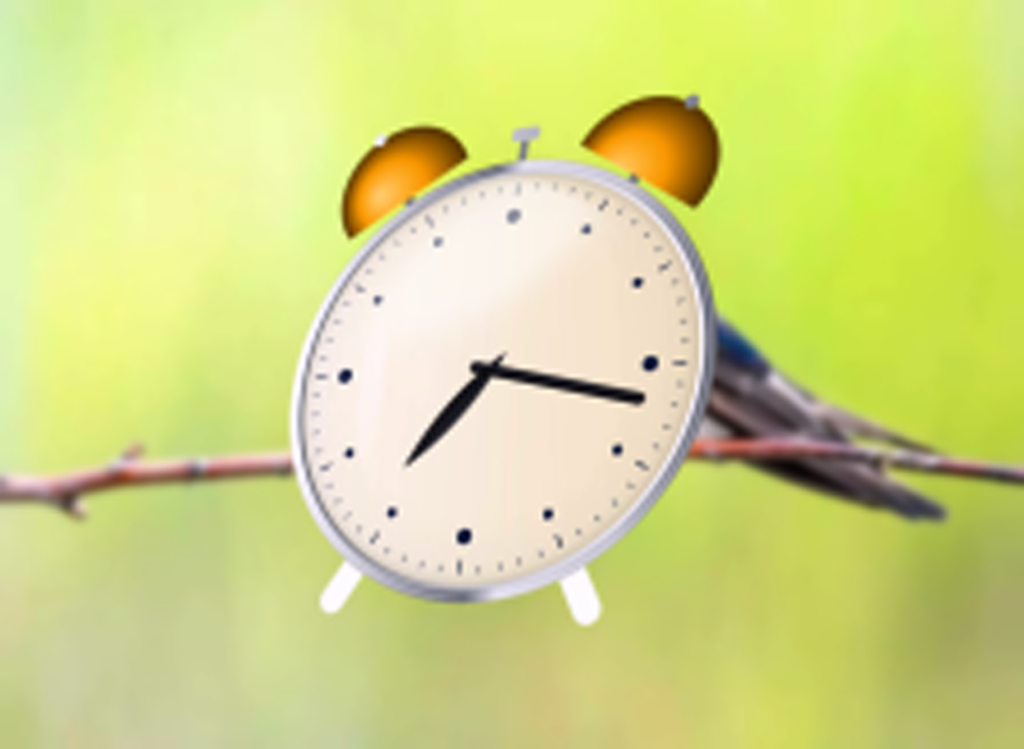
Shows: h=7 m=17
